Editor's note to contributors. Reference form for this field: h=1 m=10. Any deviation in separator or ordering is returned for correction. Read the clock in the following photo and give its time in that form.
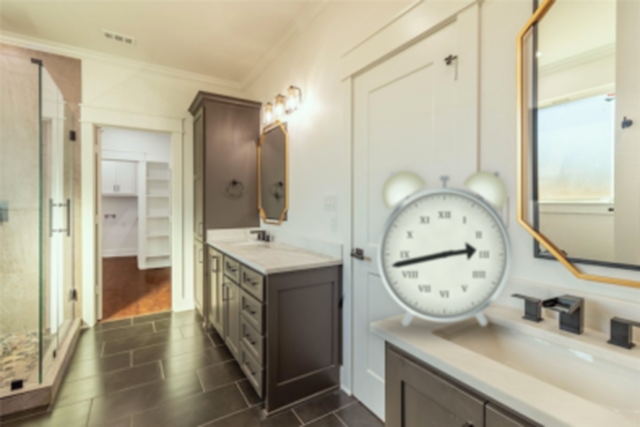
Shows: h=2 m=43
